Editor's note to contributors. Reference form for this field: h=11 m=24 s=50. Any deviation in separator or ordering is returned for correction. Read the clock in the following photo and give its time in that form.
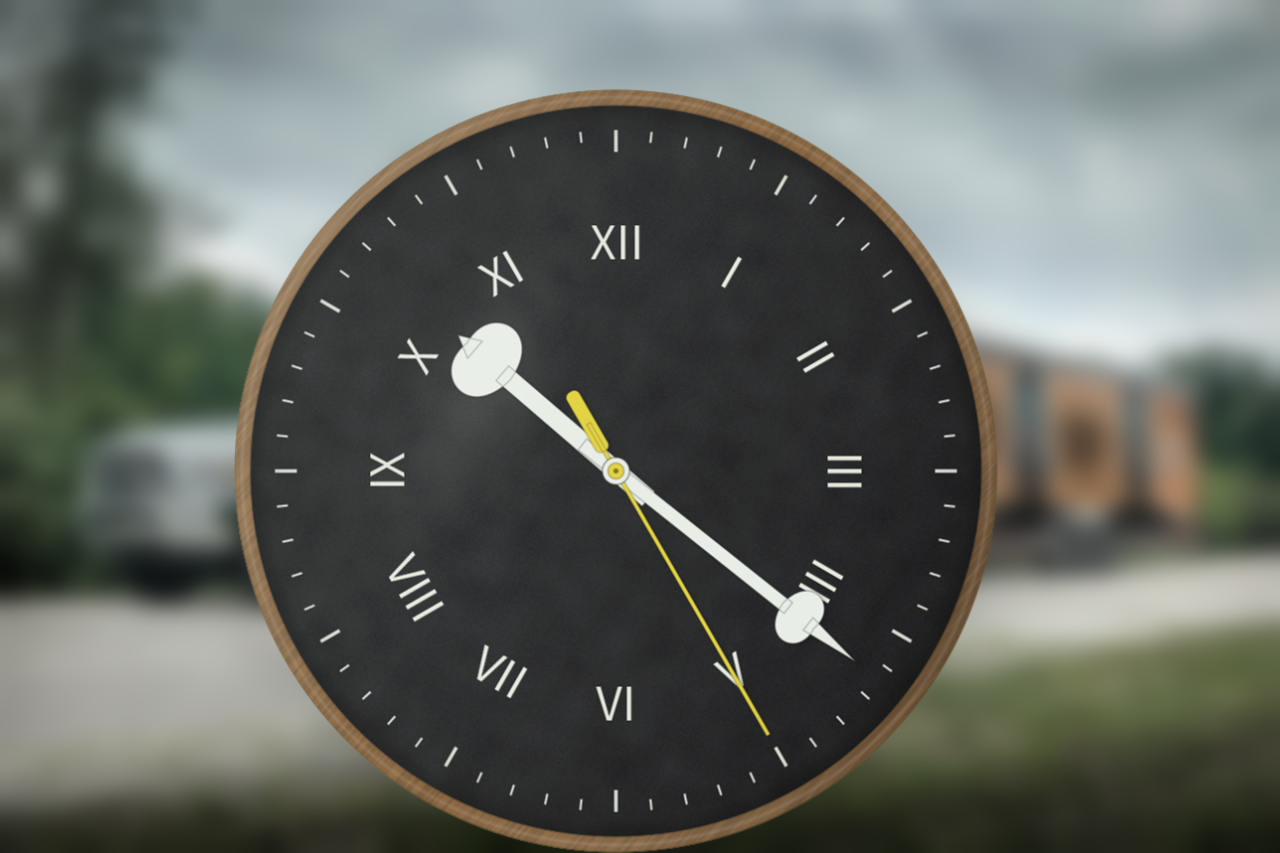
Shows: h=10 m=21 s=25
